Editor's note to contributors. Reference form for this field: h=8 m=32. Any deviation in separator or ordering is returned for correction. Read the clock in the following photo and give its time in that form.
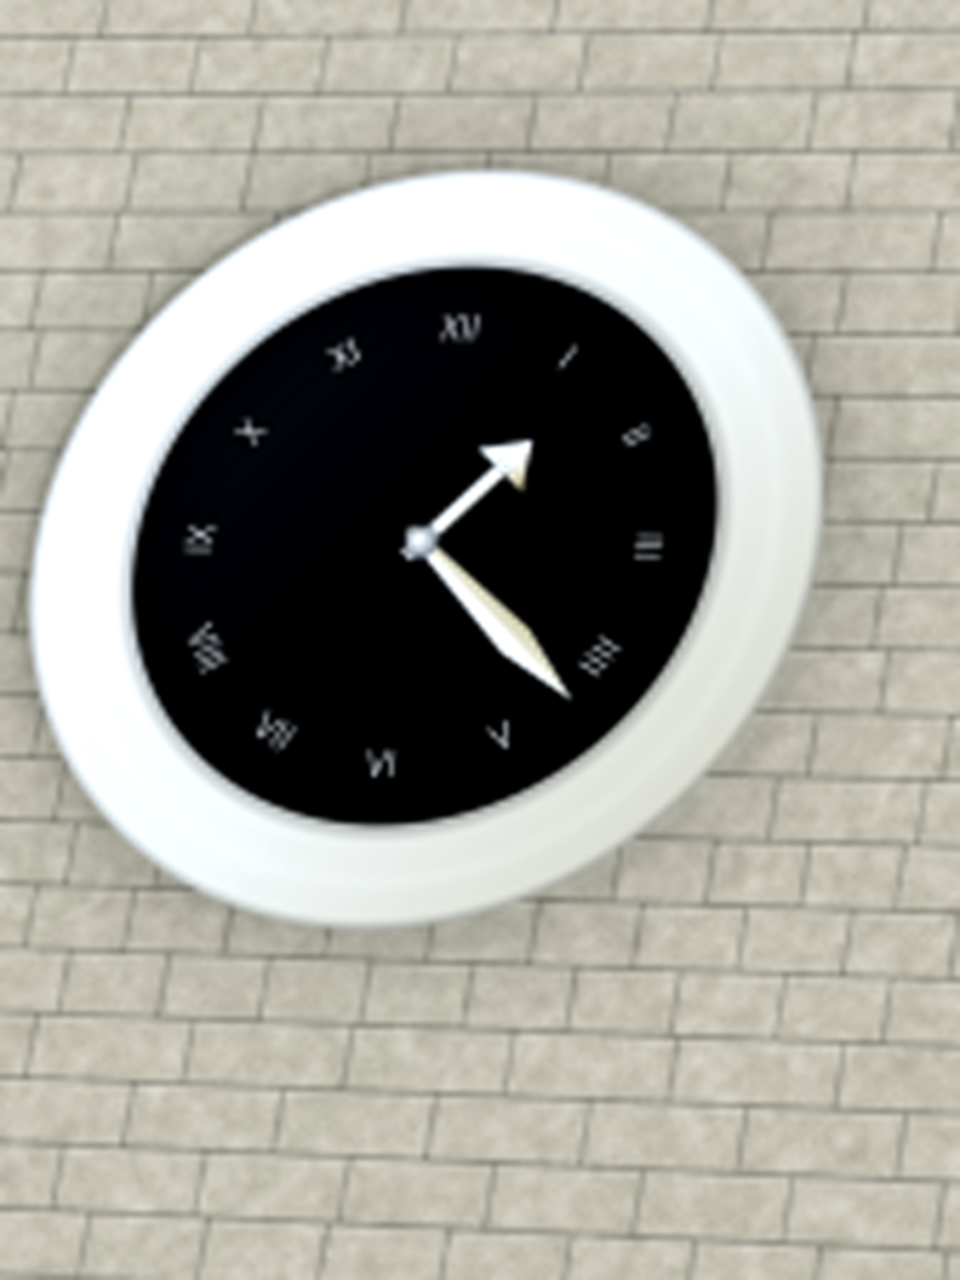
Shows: h=1 m=22
